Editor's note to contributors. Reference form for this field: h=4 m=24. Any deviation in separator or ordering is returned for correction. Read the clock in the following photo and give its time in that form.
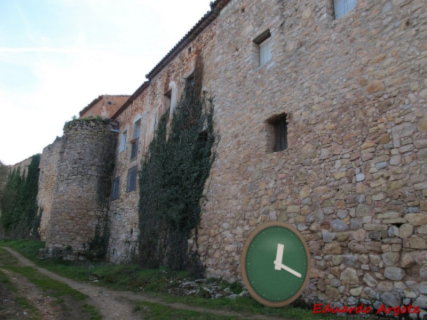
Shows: h=12 m=19
